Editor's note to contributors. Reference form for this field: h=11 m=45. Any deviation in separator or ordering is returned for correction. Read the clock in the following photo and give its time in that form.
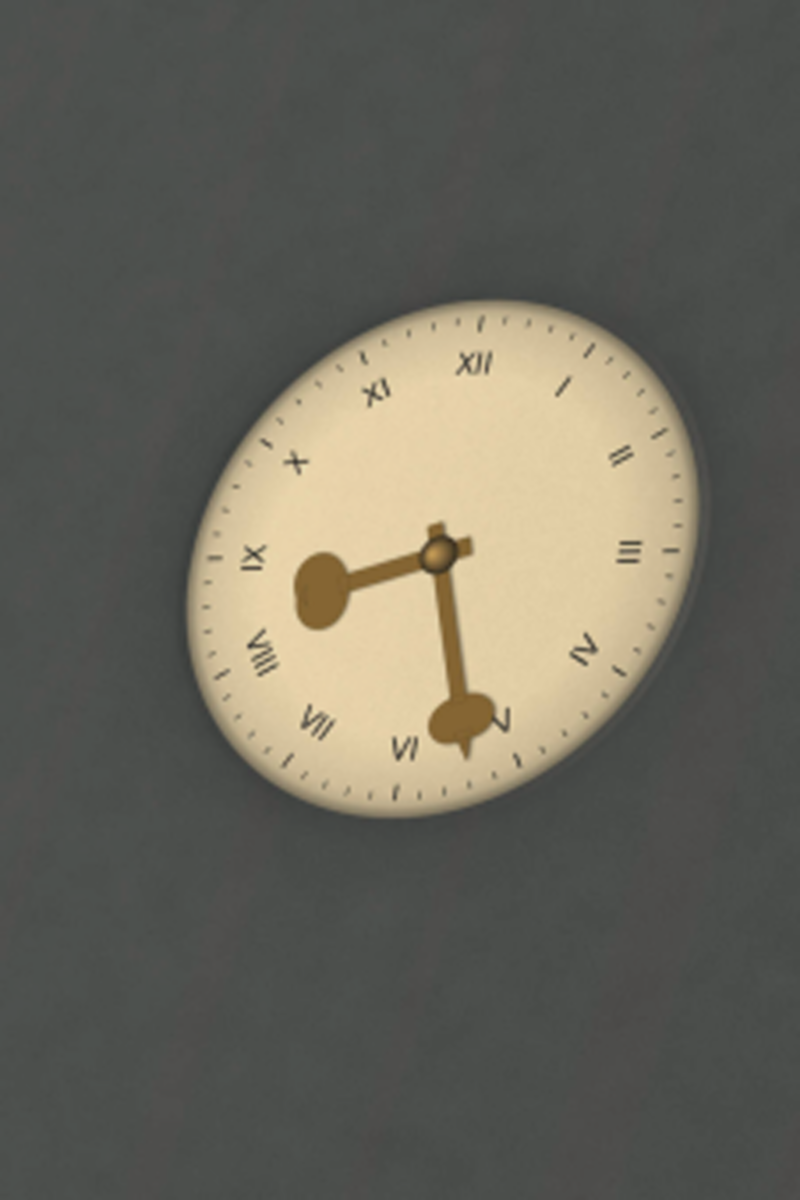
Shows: h=8 m=27
